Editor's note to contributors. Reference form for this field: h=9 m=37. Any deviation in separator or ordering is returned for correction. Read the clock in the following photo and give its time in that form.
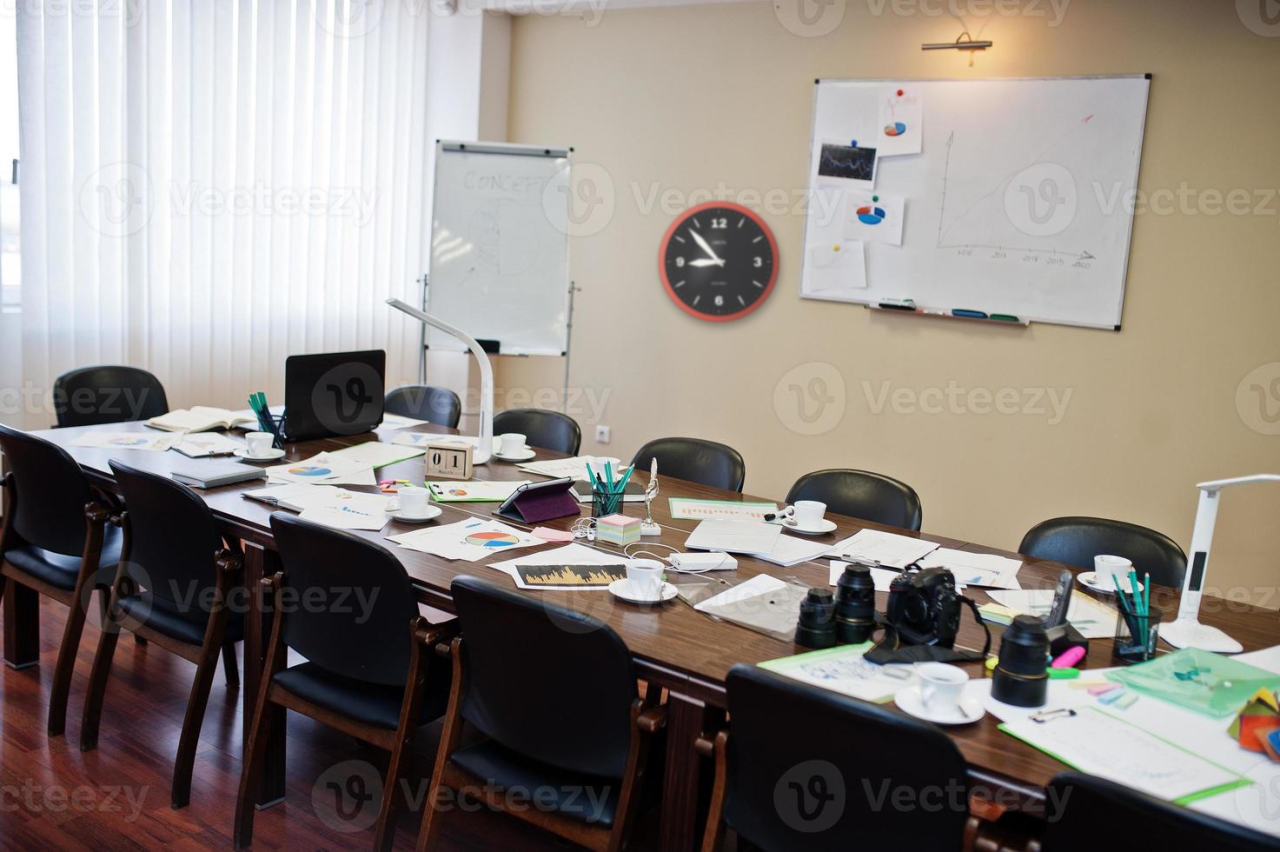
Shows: h=8 m=53
